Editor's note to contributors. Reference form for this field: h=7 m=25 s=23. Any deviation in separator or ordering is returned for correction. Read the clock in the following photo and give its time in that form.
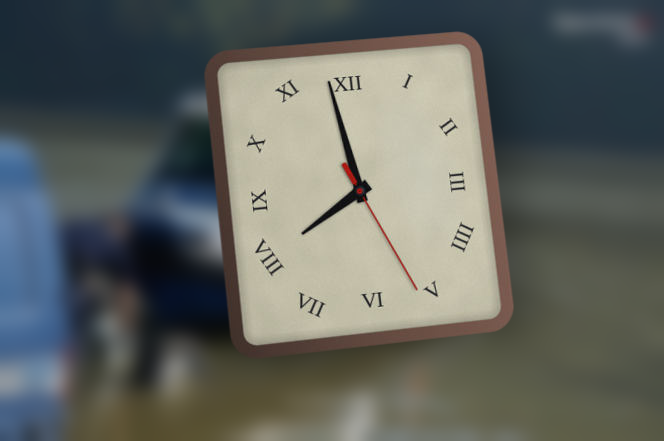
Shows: h=7 m=58 s=26
